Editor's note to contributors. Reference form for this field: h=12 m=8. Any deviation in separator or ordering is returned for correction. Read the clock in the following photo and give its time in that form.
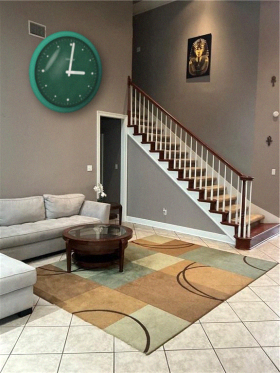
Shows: h=3 m=1
